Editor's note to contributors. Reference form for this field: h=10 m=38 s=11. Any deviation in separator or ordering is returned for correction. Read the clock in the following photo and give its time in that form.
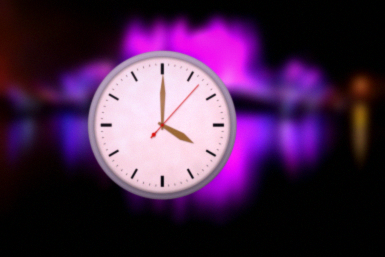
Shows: h=4 m=0 s=7
